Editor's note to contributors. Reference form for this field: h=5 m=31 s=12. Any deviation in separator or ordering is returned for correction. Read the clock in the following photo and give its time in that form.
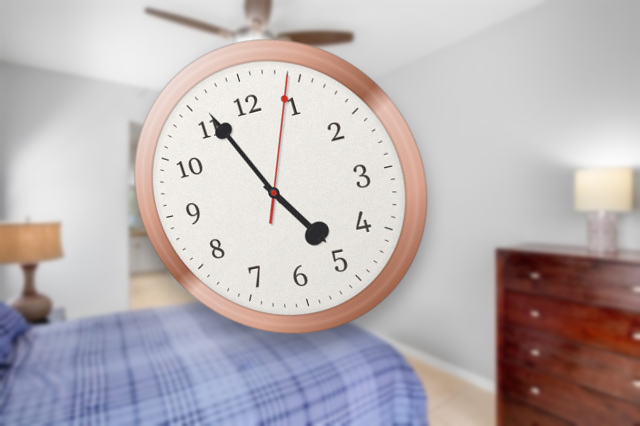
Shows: h=4 m=56 s=4
